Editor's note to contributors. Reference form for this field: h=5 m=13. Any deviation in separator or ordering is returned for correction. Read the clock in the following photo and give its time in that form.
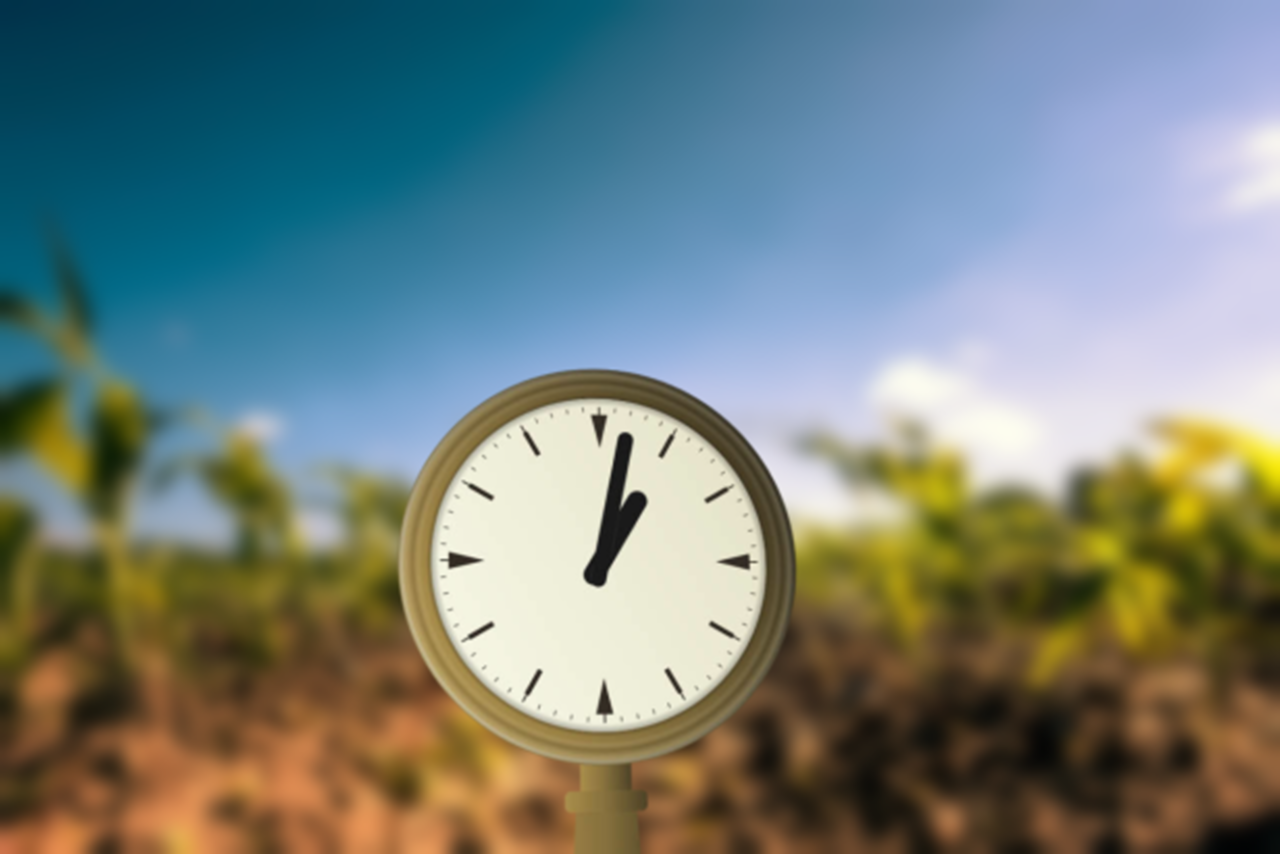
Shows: h=1 m=2
